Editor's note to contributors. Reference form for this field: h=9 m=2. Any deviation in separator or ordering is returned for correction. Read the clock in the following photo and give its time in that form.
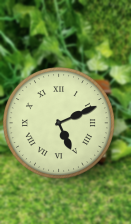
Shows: h=5 m=11
